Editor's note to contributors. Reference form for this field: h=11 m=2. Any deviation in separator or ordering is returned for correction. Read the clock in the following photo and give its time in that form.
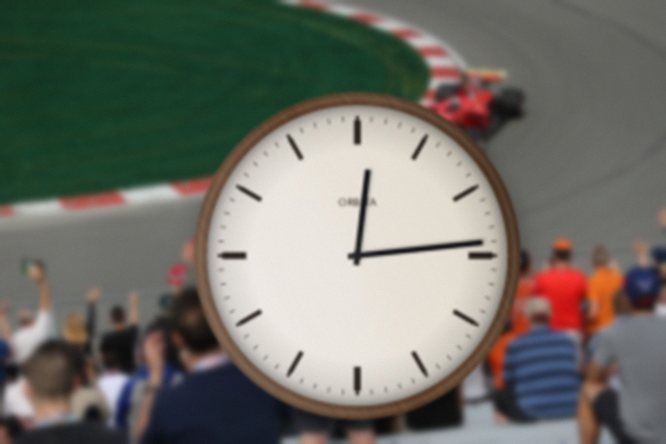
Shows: h=12 m=14
